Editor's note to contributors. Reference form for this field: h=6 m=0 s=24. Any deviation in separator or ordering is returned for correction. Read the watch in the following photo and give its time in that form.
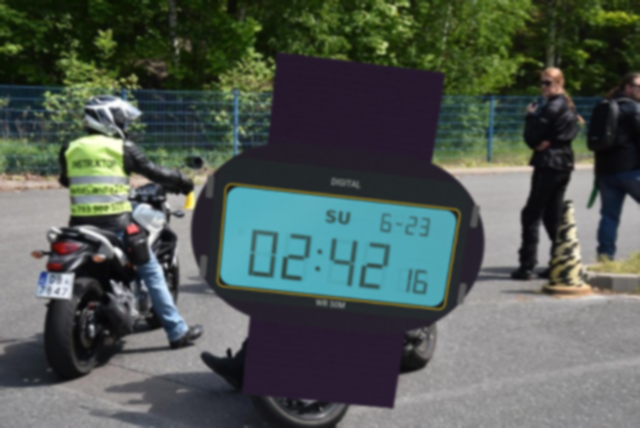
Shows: h=2 m=42 s=16
